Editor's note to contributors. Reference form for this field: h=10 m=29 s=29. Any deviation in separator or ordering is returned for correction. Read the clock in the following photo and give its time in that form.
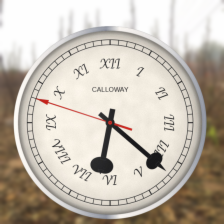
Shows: h=6 m=21 s=48
